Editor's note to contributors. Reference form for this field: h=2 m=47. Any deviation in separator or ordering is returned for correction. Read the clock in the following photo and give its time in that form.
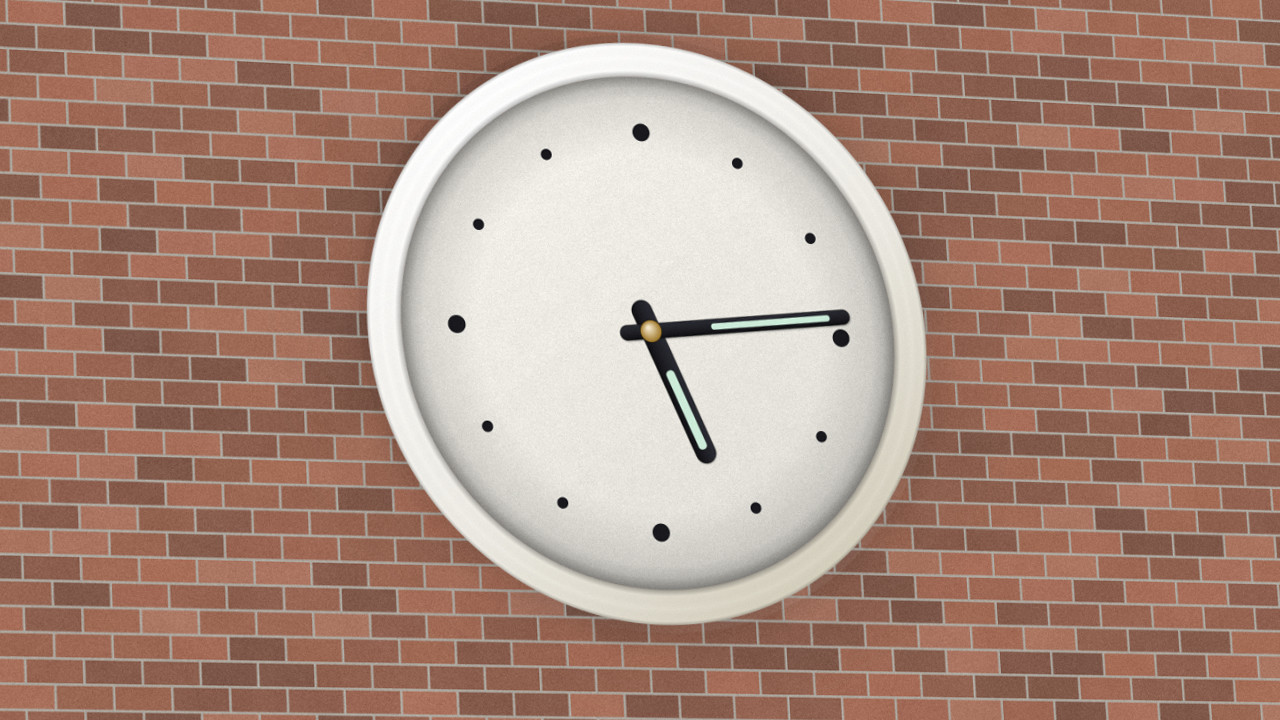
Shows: h=5 m=14
